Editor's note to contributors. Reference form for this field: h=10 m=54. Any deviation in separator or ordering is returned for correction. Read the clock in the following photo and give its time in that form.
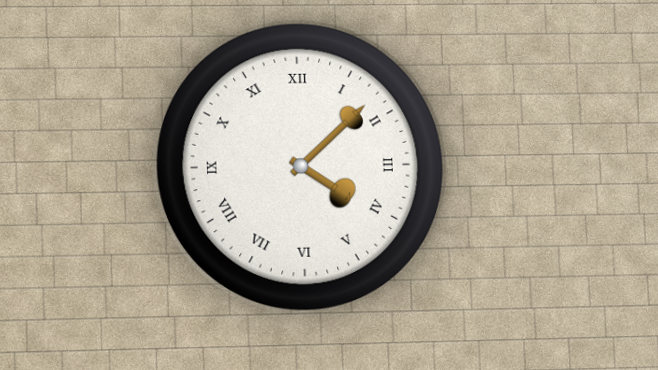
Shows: h=4 m=8
